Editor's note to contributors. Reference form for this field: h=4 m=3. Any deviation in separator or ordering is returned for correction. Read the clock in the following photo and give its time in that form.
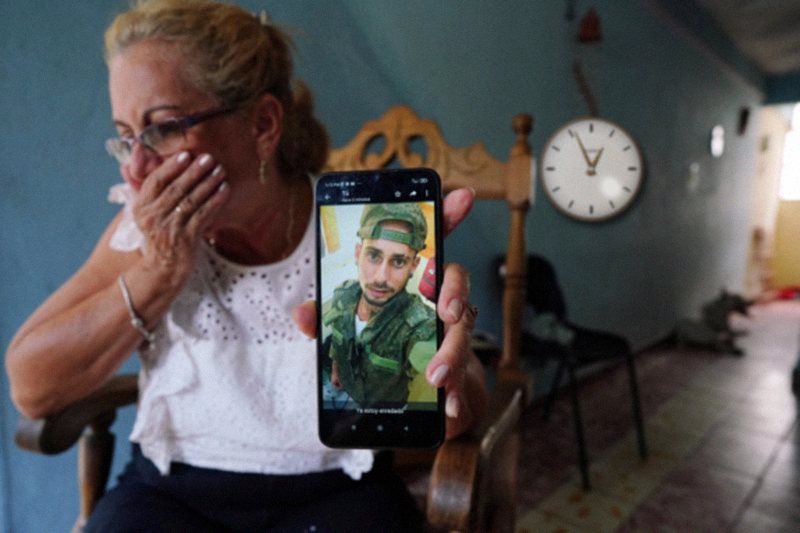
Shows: h=12 m=56
